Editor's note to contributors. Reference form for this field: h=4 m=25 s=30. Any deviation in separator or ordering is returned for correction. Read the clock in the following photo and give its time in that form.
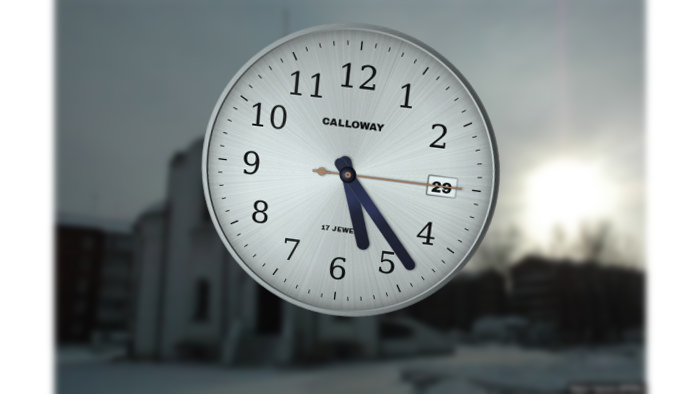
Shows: h=5 m=23 s=15
